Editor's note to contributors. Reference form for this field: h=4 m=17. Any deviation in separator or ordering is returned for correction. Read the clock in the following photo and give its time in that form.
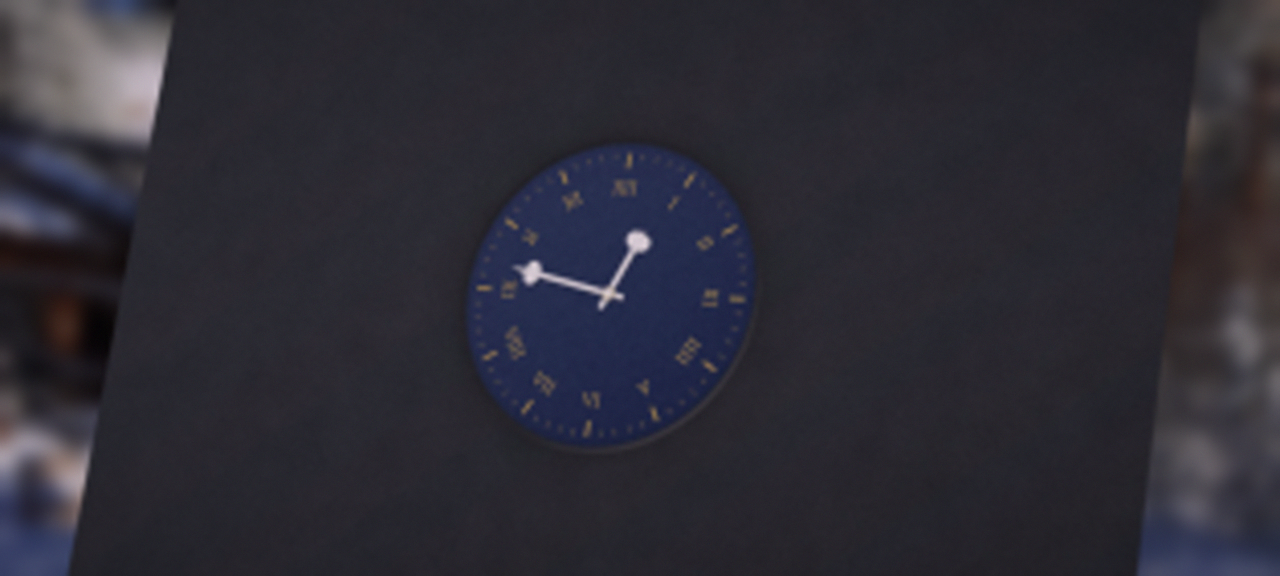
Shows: h=12 m=47
